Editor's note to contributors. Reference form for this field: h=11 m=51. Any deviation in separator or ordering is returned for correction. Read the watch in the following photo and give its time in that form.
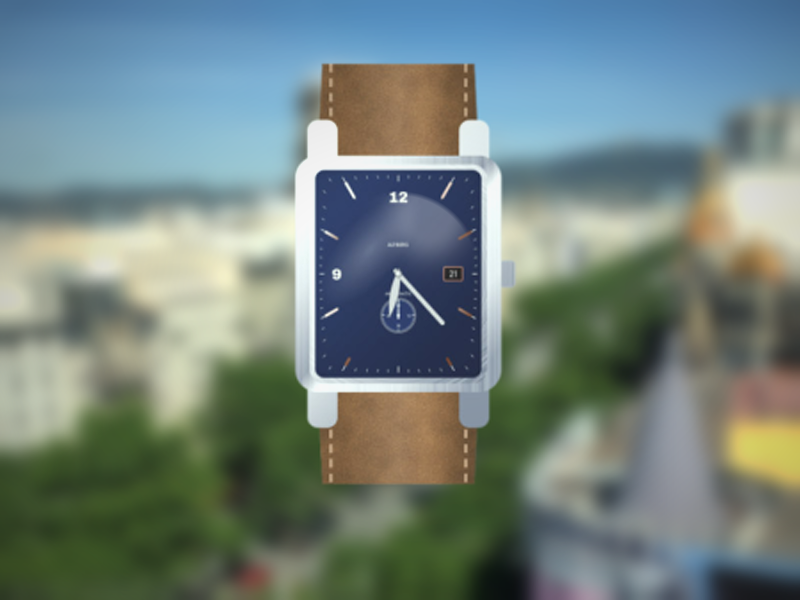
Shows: h=6 m=23
